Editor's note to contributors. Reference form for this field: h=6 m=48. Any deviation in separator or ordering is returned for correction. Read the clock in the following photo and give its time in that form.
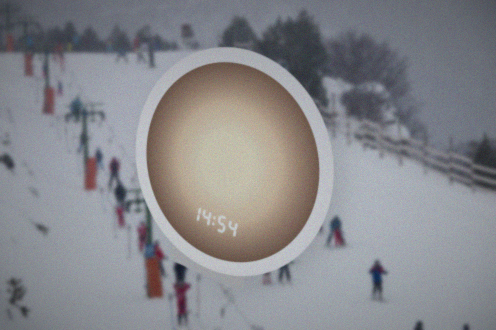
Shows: h=14 m=54
